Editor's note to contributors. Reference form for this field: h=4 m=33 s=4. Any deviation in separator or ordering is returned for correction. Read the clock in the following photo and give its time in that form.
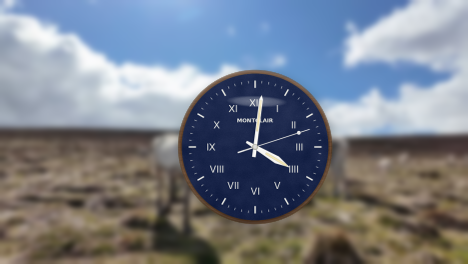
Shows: h=4 m=1 s=12
